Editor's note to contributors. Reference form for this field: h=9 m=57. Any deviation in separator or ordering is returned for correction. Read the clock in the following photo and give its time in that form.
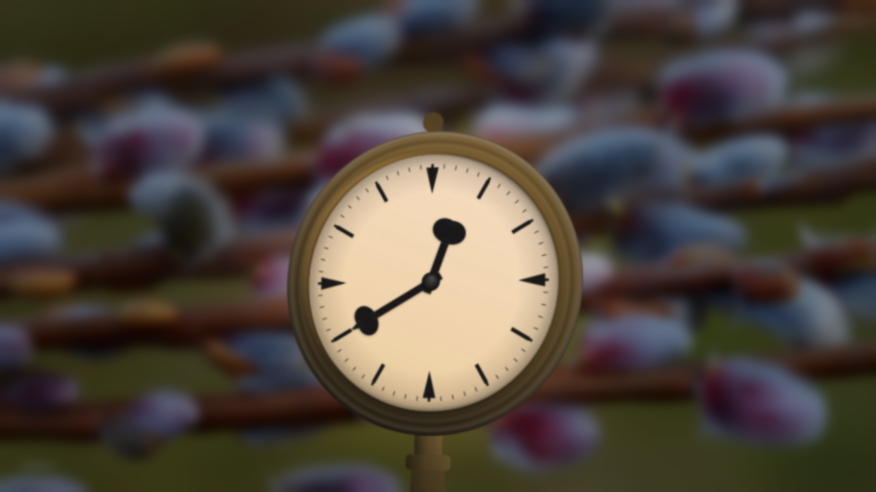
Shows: h=12 m=40
